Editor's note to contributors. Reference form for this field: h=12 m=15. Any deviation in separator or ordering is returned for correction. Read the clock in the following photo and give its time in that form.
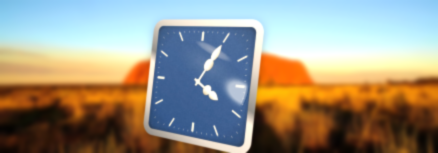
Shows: h=4 m=5
